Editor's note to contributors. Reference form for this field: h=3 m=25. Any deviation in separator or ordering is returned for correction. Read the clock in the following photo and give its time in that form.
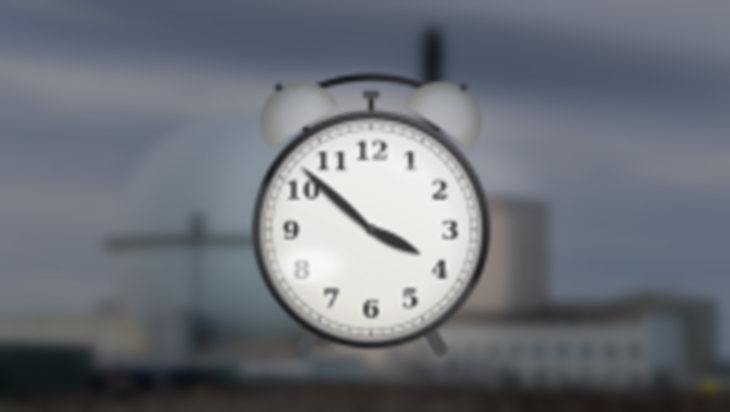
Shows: h=3 m=52
